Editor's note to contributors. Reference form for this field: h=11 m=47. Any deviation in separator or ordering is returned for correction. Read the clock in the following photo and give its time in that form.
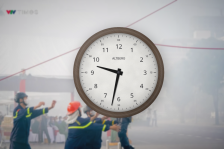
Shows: h=9 m=32
